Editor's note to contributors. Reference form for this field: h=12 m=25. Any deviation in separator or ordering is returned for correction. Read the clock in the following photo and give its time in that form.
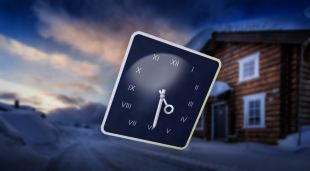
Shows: h=4 m=29
